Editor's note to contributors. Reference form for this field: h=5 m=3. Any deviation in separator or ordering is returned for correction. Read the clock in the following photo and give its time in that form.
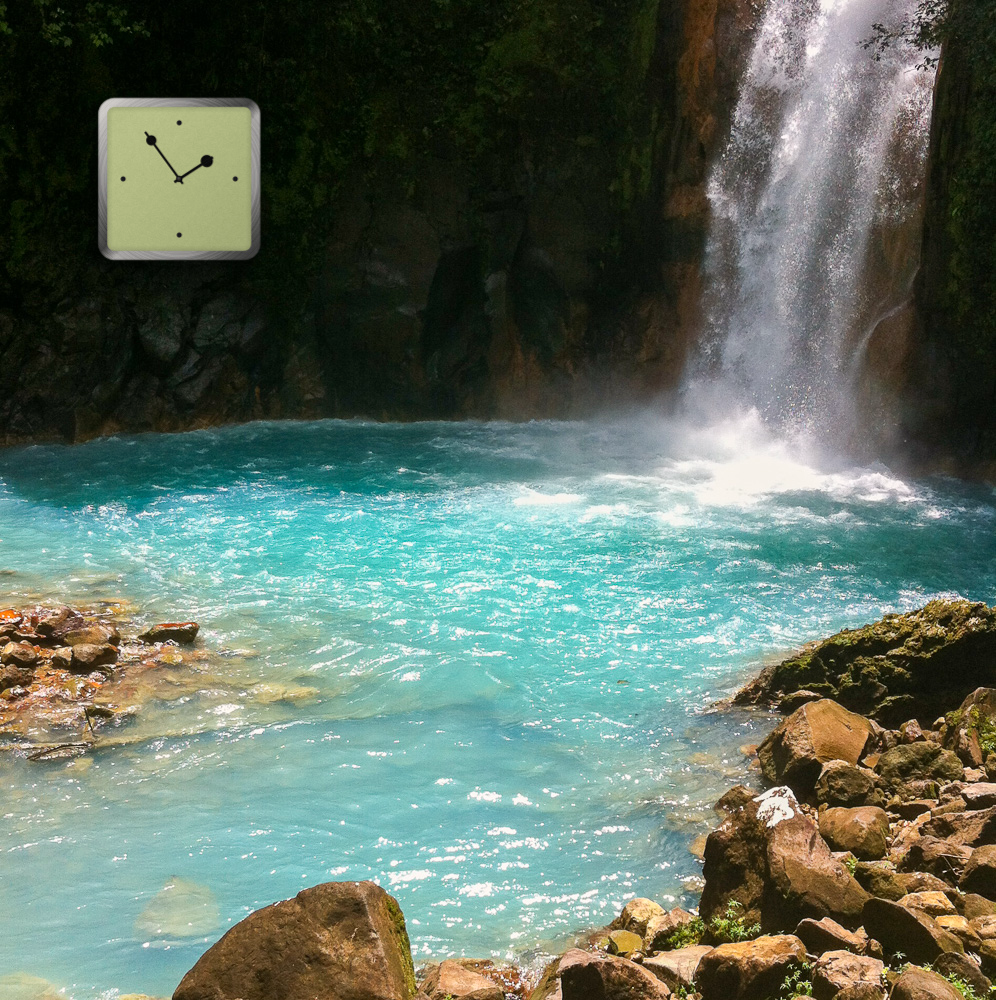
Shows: h=1 m=54
